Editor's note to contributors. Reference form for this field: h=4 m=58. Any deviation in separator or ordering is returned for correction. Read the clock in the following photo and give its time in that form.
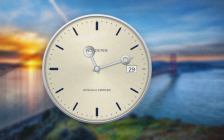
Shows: h=11 m=12
